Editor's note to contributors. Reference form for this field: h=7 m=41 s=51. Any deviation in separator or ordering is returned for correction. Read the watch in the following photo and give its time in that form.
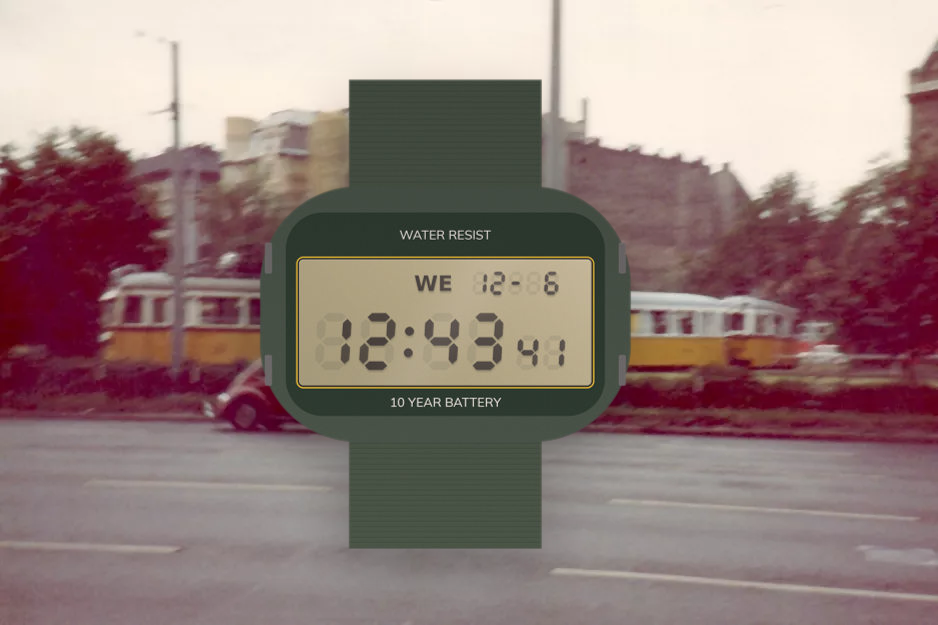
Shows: h=12 m=43 s=41
